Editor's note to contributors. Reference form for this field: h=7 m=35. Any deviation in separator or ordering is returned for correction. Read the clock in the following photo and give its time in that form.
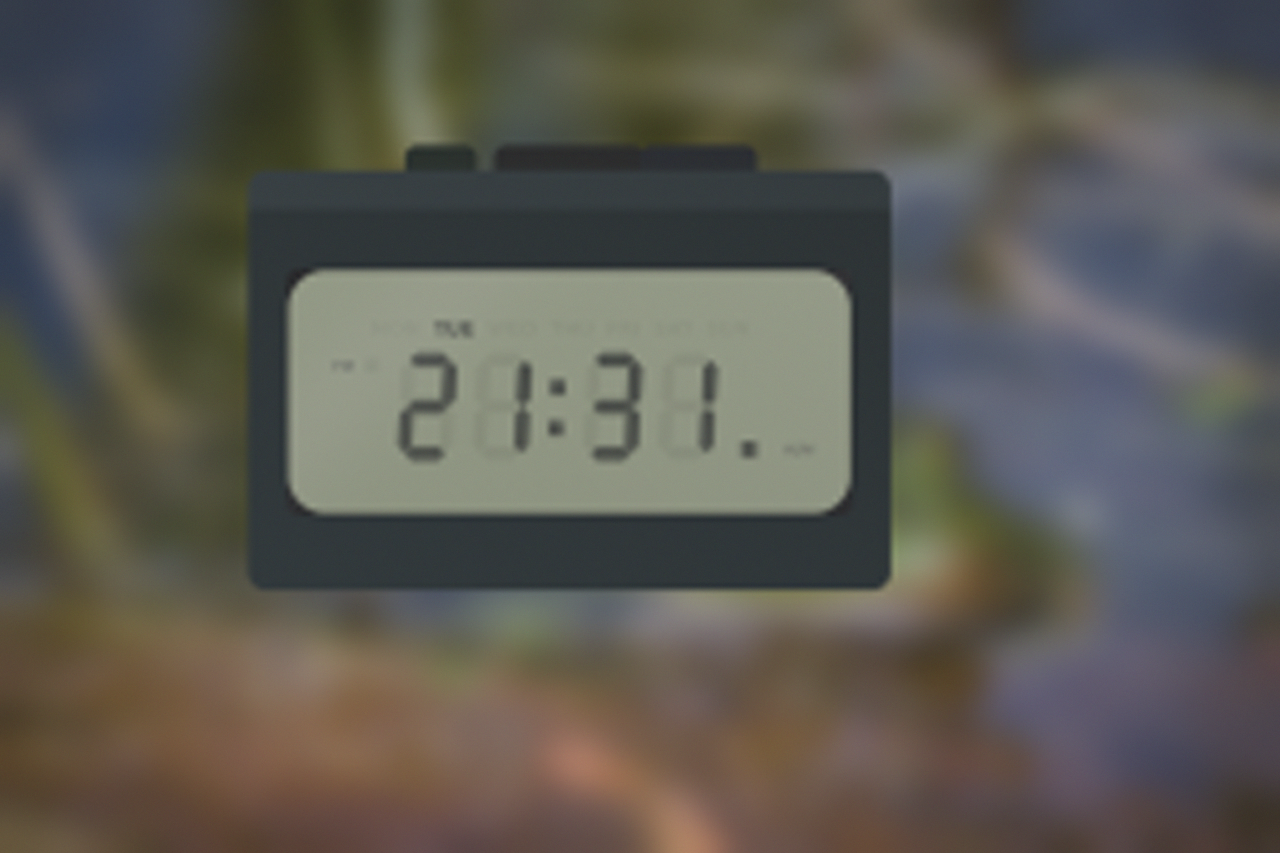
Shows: h=21 m=31
